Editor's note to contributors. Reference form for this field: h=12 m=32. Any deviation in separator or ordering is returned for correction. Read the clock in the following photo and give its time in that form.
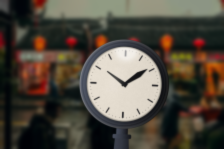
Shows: h=10 m=9
